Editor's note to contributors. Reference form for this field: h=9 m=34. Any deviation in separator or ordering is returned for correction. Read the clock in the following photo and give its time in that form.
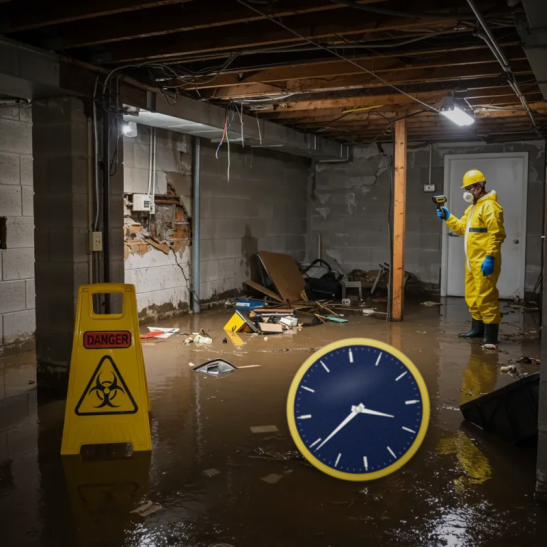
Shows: h=3 m=39
